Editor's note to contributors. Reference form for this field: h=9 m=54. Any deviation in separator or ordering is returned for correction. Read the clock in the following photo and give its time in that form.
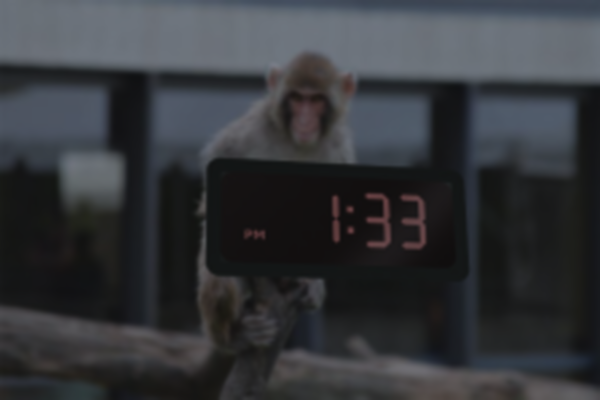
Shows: h=1 m=33
